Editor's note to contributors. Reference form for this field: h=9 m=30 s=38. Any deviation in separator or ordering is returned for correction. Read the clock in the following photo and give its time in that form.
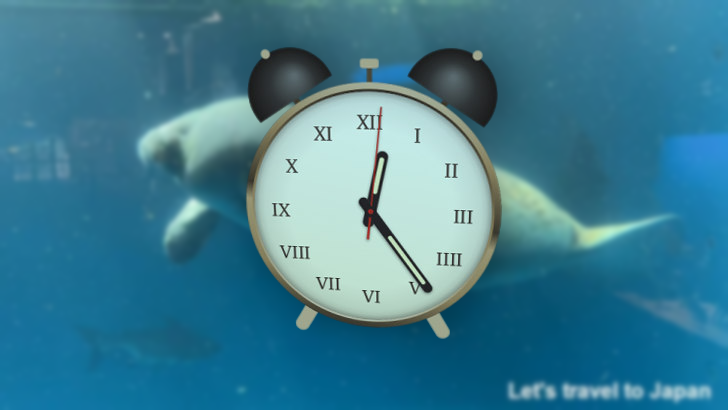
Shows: h=12 m=24 s=1
